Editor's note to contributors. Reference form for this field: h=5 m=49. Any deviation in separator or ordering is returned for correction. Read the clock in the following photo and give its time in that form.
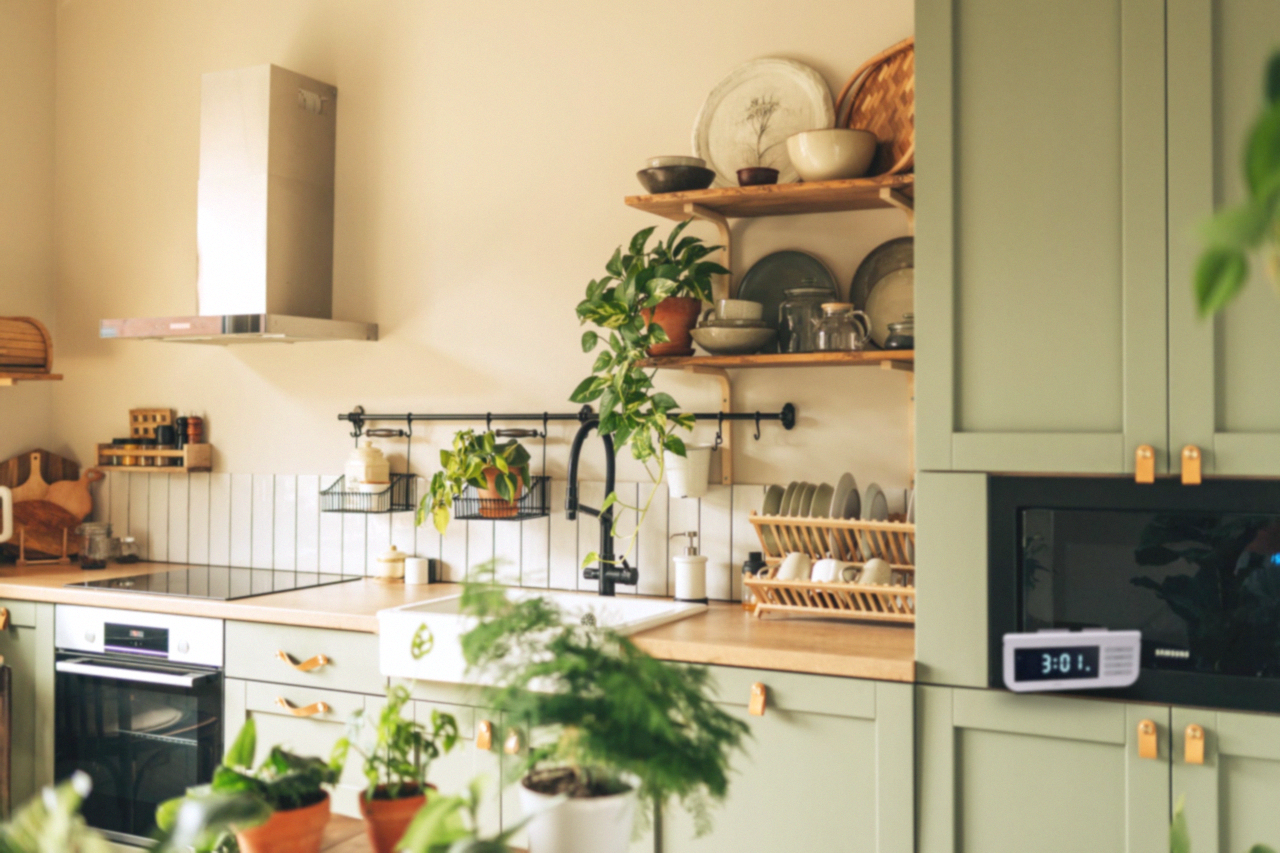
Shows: h=3 m=1
